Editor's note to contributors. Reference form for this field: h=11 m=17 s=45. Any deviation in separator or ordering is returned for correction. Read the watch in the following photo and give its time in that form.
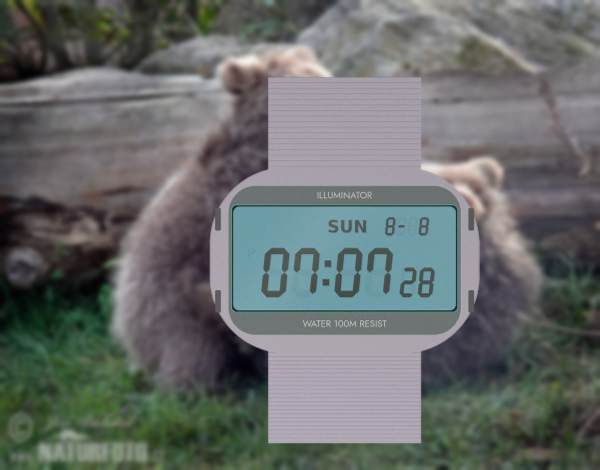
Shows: h=7 m=7 s=28
